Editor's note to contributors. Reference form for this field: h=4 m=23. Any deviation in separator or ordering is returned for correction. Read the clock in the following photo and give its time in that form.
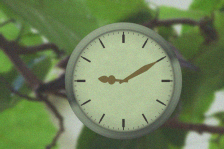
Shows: h=9 m=10
